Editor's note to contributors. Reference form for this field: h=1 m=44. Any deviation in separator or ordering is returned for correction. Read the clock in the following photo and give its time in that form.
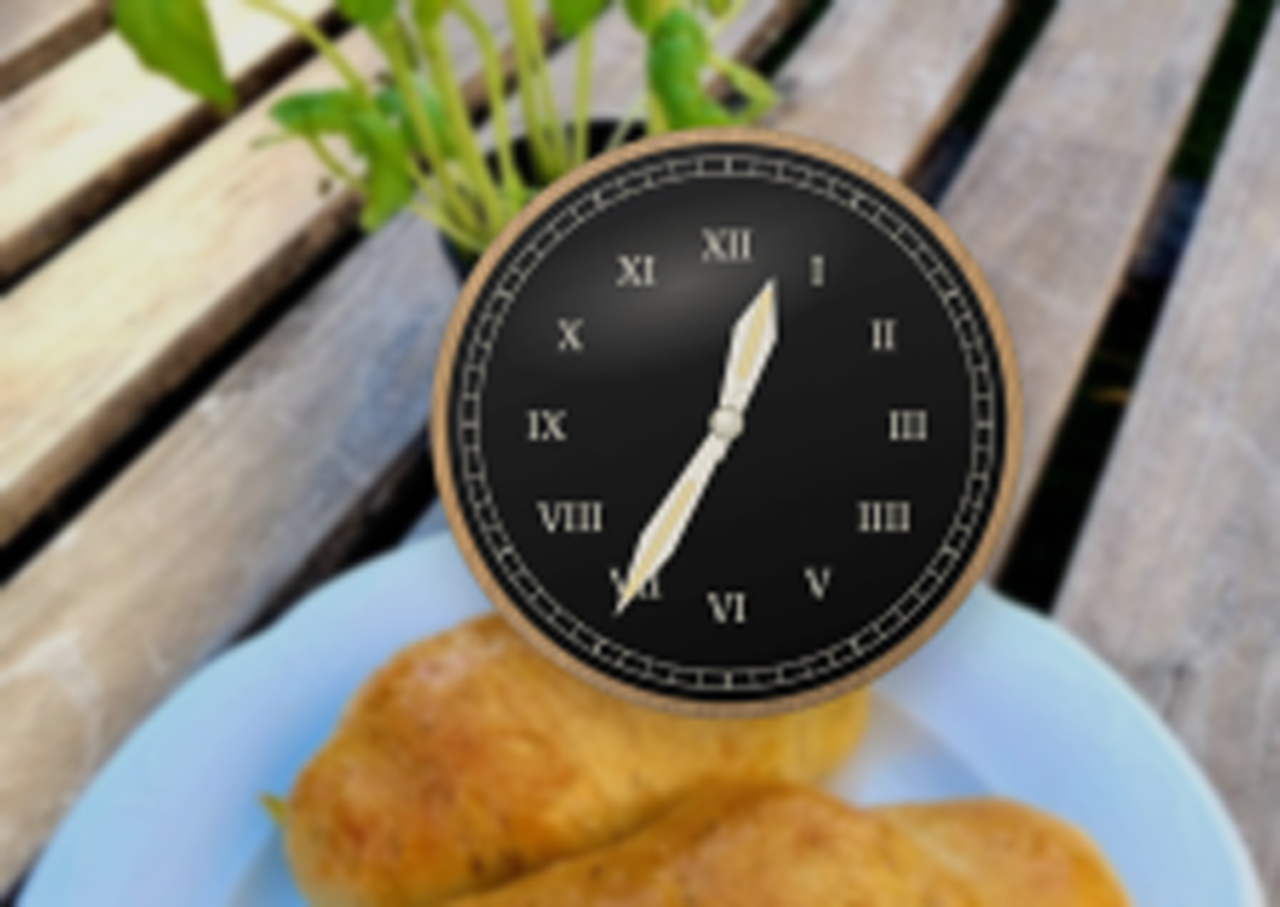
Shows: h=12 m=35
